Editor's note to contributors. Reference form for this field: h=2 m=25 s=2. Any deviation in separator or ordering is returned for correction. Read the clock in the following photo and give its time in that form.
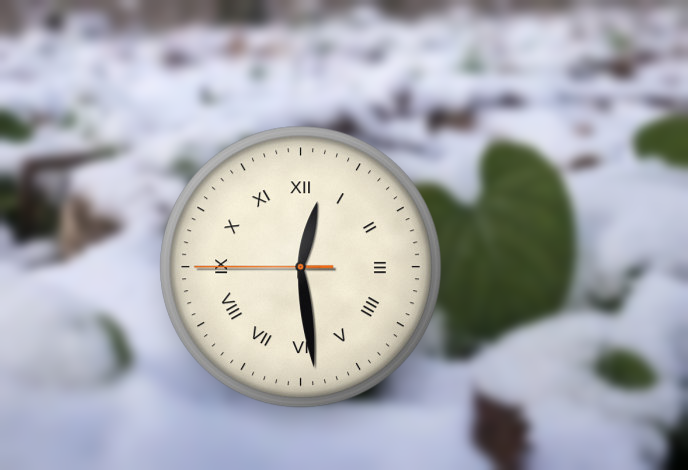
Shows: h=12 m=28 s=45
